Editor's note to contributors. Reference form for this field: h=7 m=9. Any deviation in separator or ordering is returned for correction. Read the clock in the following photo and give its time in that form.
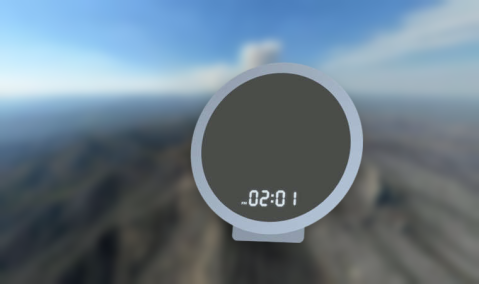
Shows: h=2 m=1
